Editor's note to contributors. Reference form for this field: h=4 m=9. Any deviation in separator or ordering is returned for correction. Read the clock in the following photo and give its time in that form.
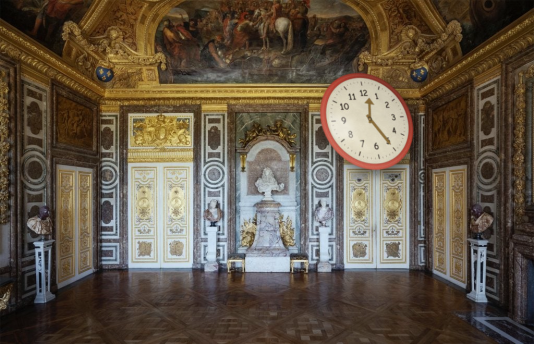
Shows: h=12 m=25
